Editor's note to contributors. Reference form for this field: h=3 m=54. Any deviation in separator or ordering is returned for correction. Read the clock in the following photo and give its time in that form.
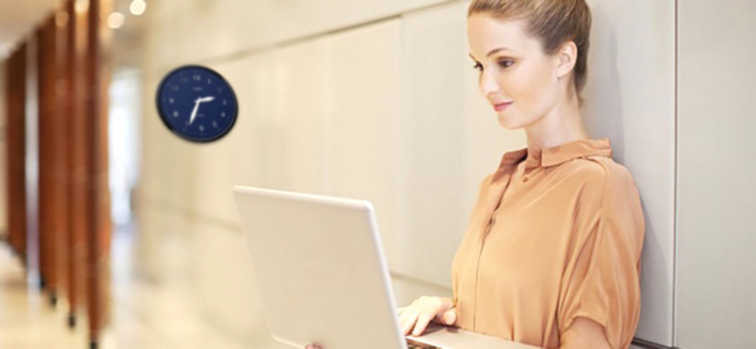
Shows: h=2 m=34
